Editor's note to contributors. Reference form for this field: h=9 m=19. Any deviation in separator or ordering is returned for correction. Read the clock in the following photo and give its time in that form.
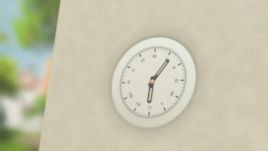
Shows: h=6 m=6
